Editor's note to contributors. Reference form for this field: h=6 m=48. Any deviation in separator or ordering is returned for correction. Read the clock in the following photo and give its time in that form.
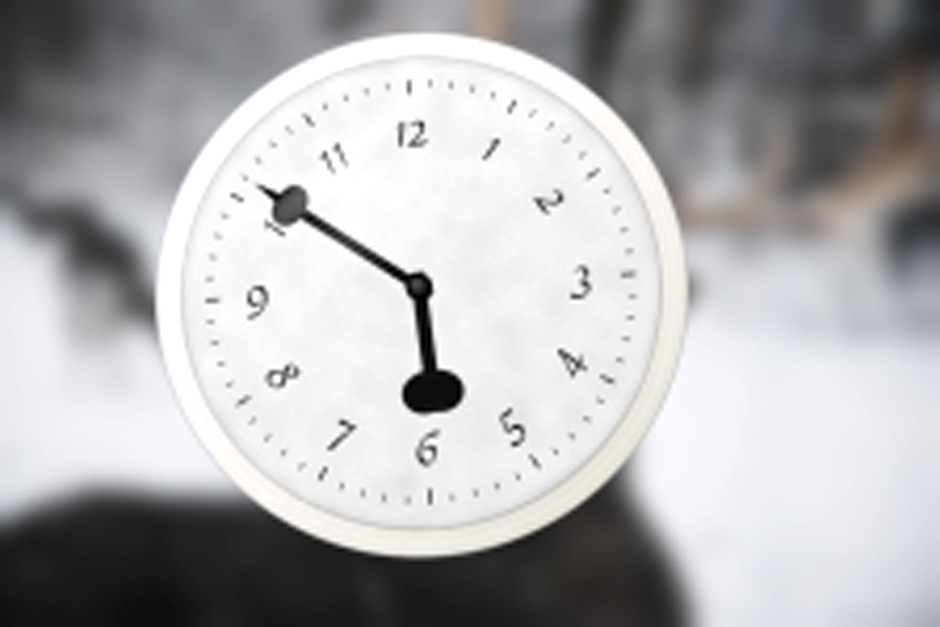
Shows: h=5 m=51
